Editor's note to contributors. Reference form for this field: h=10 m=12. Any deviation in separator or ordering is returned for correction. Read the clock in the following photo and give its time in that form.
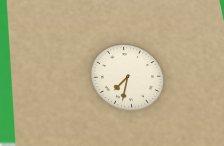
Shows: h=7 m=33
